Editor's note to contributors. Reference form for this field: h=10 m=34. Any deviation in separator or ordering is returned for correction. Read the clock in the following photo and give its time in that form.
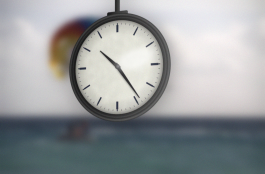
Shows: h=10 m=24
